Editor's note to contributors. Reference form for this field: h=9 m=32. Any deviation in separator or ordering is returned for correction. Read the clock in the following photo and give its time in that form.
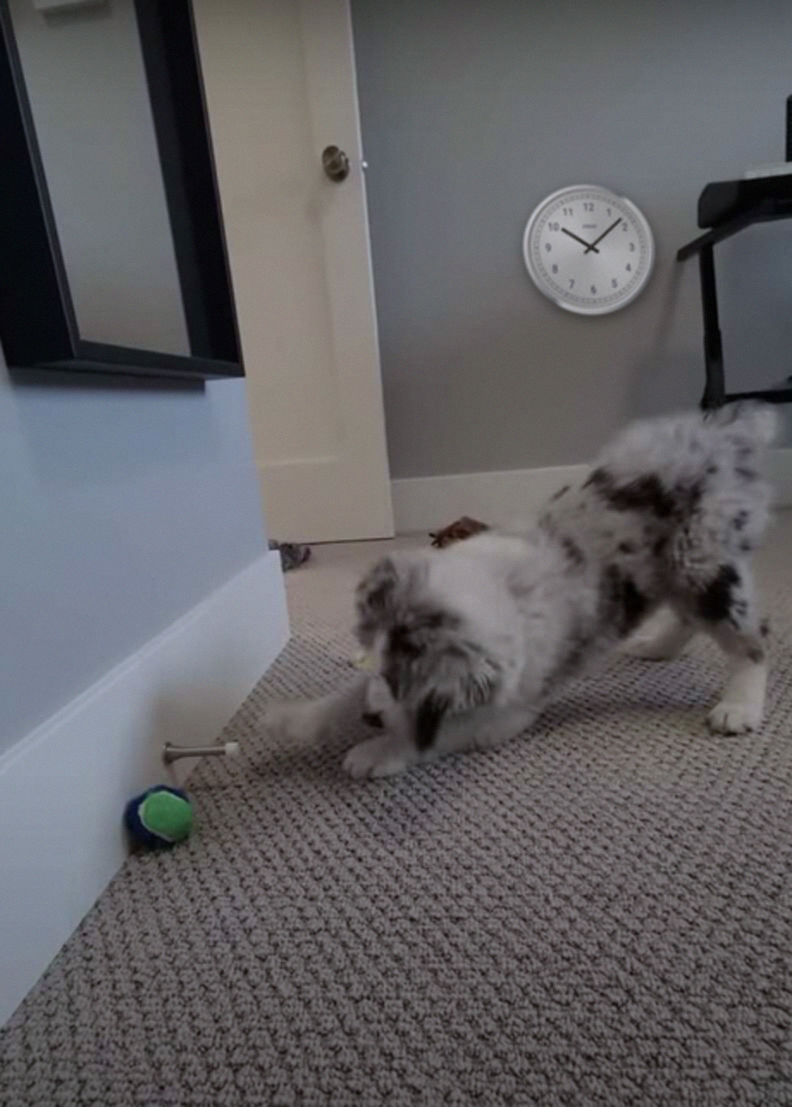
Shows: h=10 m=8
